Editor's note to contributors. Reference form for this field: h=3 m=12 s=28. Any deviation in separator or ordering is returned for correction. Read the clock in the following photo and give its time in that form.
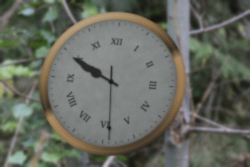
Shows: h=9 m=49 s=29
